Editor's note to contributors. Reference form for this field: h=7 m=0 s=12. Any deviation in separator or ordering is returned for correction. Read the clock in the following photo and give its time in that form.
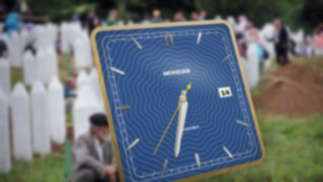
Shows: h=6 m=33 s=37
